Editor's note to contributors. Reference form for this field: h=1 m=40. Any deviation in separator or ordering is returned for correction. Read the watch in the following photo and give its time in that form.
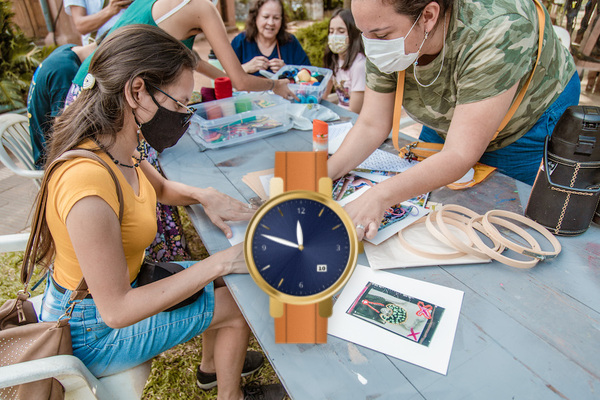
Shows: h=11 m=48
